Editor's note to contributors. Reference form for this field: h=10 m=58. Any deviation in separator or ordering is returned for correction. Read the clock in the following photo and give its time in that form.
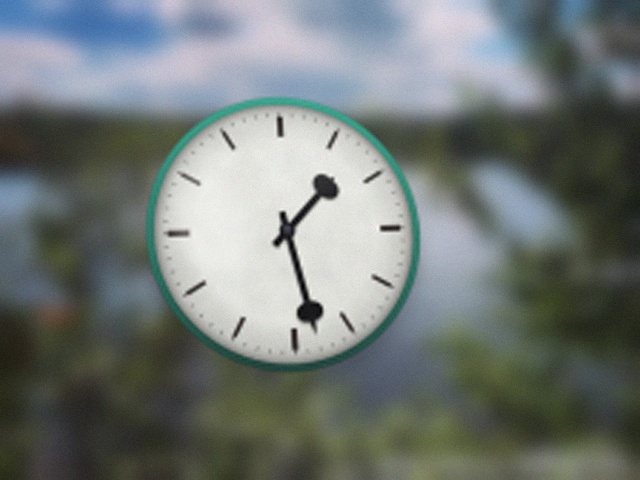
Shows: h=1 m=28
